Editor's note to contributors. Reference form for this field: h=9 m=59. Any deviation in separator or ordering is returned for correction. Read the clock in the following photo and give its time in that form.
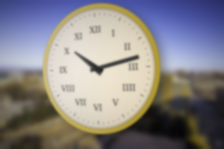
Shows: h=10 m=13
